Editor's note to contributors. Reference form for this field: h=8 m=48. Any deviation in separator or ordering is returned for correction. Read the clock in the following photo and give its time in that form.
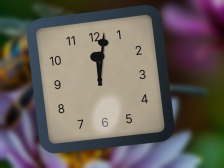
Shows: h=12 m=2
